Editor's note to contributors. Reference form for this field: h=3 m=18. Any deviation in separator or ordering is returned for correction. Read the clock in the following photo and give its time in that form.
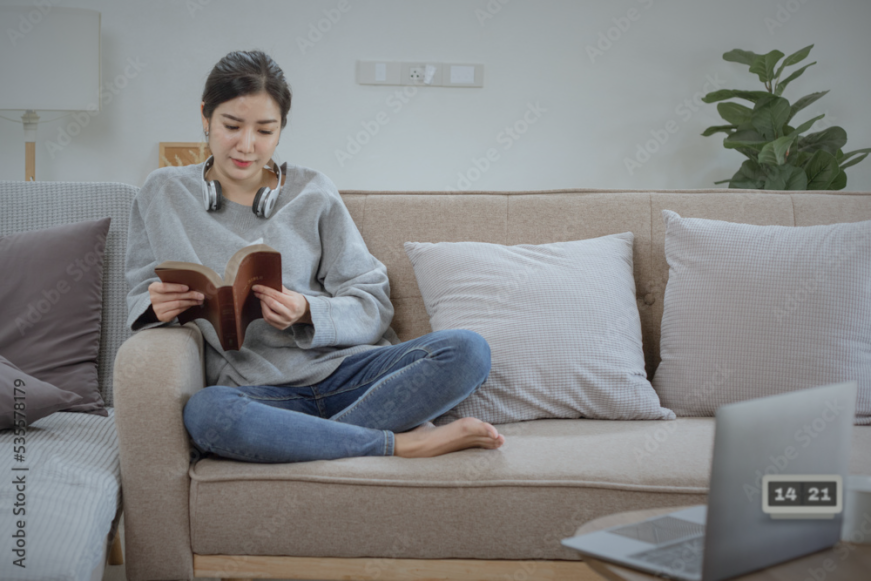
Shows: h=14 m=21
